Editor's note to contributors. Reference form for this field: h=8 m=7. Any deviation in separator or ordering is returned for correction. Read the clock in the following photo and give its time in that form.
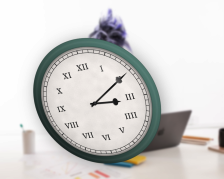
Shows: h=3 m=10
